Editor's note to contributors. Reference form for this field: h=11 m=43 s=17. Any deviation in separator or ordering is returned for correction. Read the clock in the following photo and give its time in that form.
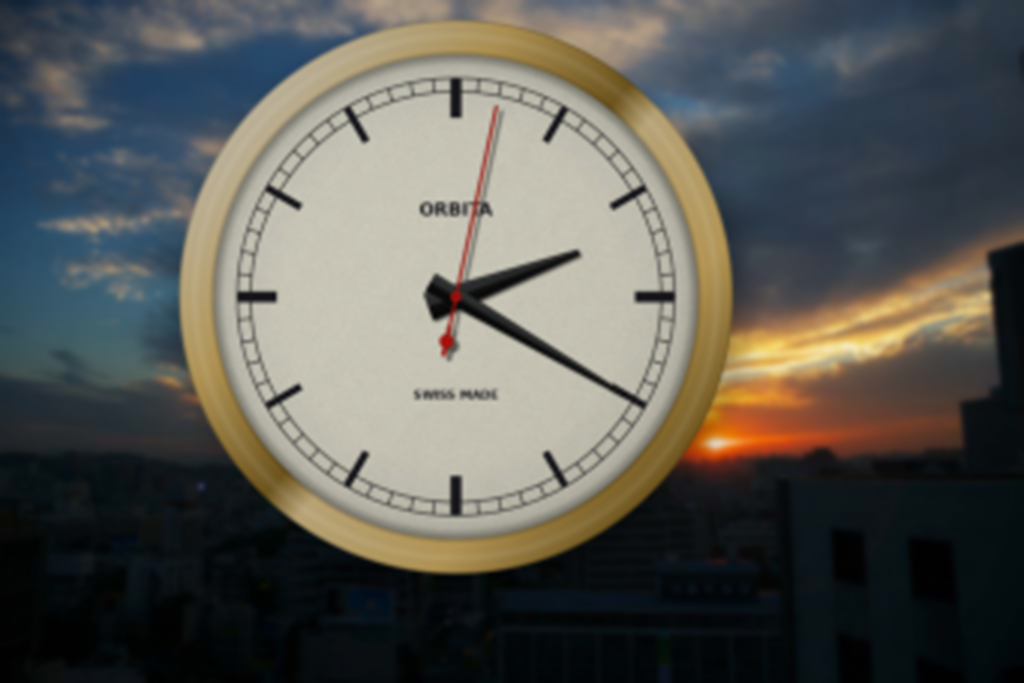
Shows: h=2 m=20 s=2
